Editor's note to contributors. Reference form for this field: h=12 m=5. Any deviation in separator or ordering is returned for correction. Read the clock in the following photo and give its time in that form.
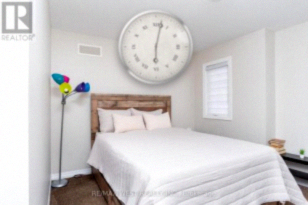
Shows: h=6 m=2
